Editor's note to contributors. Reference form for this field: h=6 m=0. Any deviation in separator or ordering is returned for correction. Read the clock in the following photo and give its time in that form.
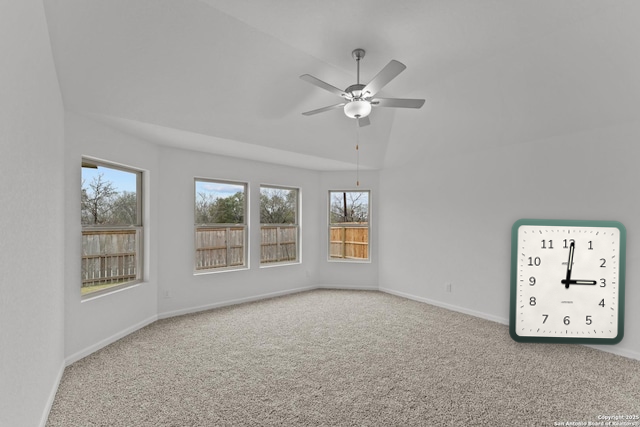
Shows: h=3 m=1
